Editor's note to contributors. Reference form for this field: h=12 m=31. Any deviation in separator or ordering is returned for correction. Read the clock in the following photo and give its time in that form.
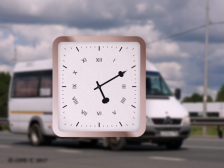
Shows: h=5 m=10
